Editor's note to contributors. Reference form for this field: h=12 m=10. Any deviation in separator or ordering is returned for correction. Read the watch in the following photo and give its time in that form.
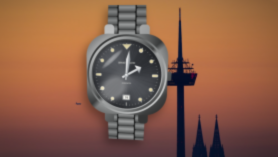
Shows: h=2 m=1
